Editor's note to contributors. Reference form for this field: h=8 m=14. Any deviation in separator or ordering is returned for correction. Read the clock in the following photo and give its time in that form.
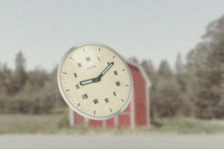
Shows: h=9 m=11
